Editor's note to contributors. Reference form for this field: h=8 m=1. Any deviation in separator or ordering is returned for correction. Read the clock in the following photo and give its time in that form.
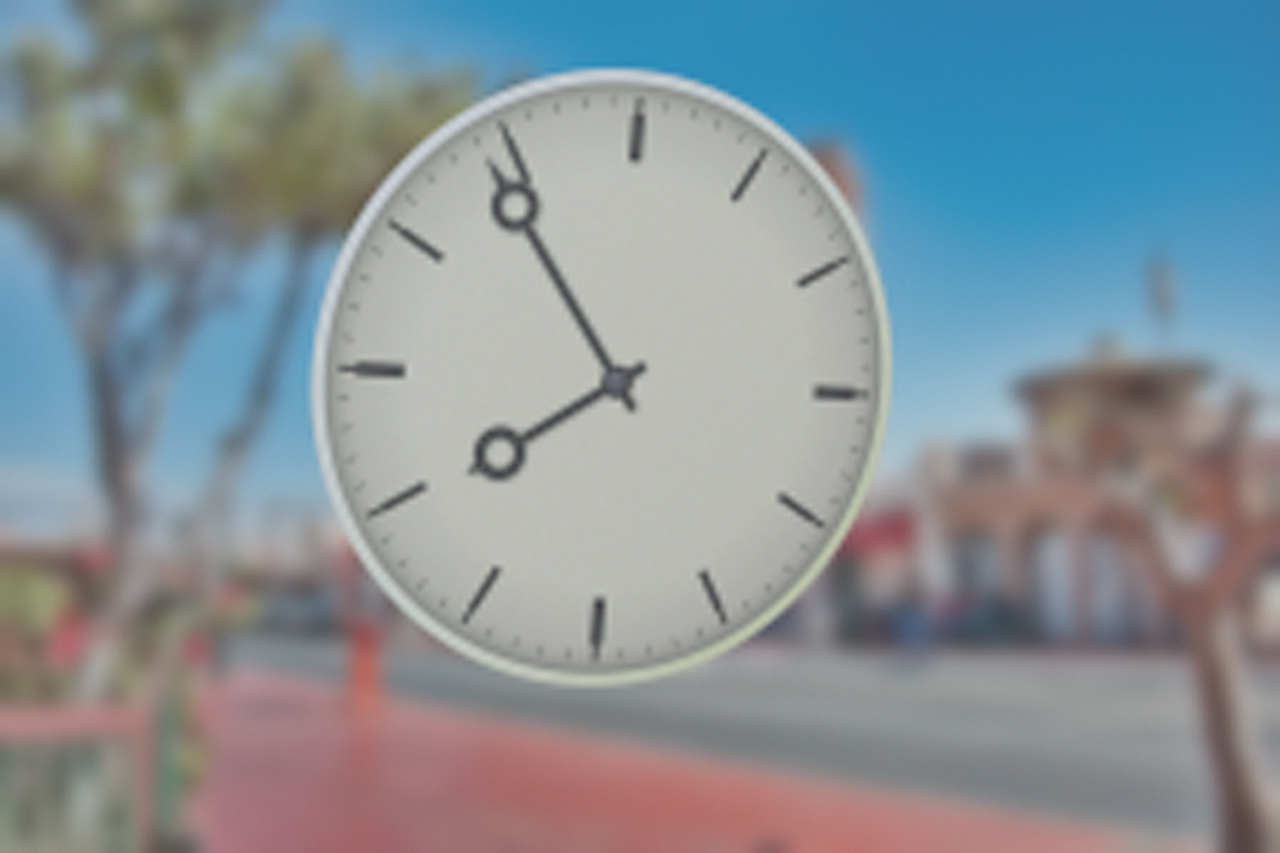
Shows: h=7 m=54
